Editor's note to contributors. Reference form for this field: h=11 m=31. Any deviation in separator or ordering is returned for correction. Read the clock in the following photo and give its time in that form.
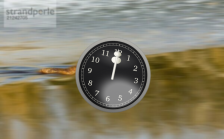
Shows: h=12 m=0
